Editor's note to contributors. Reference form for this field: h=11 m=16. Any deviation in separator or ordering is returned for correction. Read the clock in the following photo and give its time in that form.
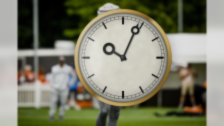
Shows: h=10 m=4
